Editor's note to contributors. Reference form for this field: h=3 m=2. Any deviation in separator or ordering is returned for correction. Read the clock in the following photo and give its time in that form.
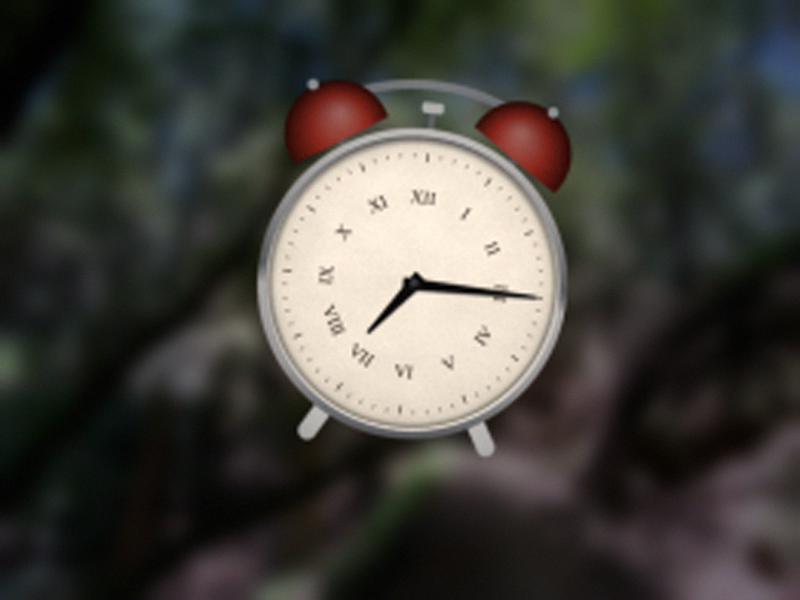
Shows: h=7 m=15
